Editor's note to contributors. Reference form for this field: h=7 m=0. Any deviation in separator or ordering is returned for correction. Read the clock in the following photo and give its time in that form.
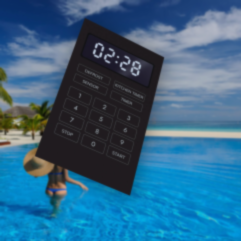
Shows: h=2 m=28
